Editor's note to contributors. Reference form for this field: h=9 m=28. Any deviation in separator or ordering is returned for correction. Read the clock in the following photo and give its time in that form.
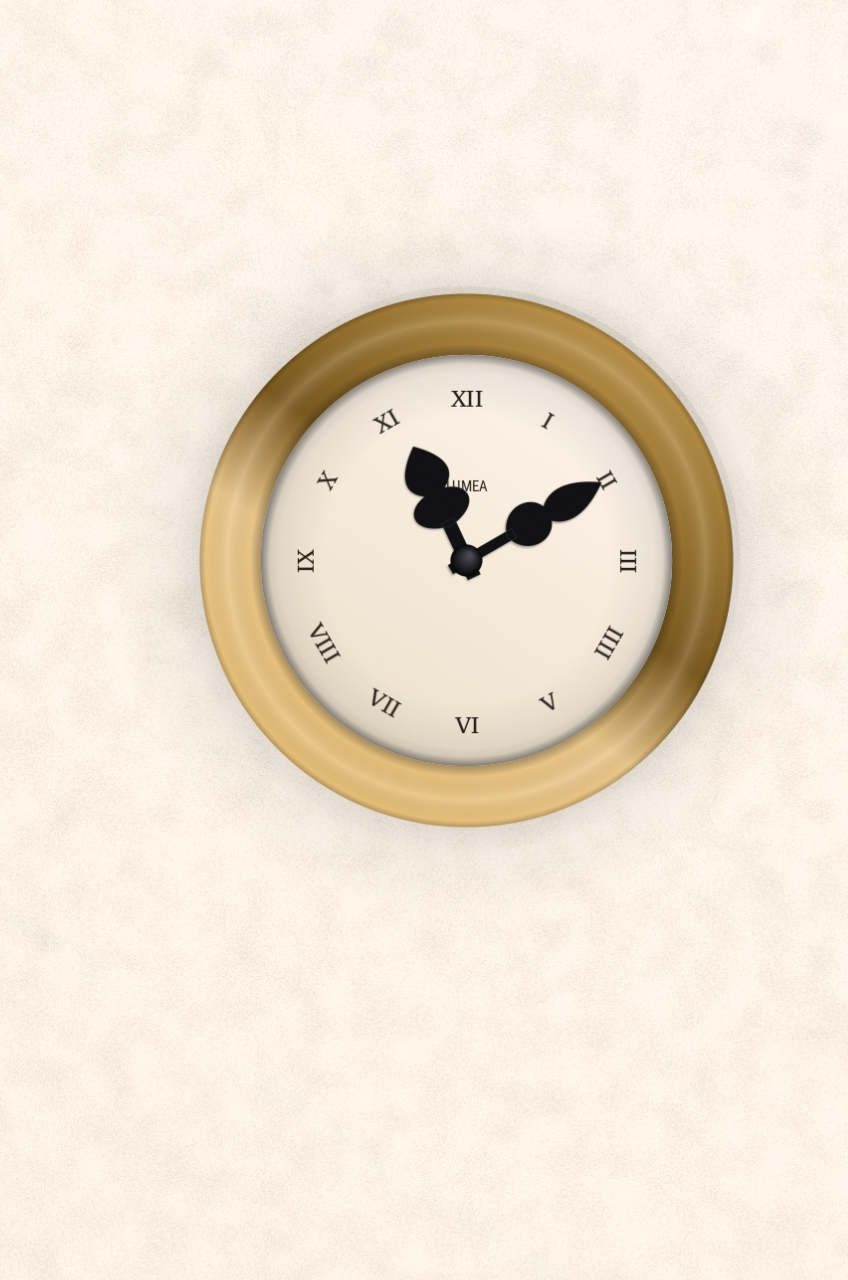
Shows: h=11 m=10
